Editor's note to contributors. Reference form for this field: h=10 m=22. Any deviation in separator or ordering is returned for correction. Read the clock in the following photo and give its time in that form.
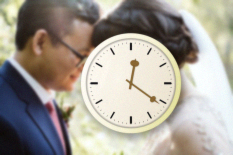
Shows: h=12 m=21
